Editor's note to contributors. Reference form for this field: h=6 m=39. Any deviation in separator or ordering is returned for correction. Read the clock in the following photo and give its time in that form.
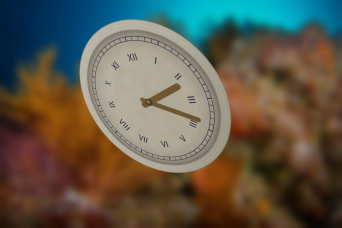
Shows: h=2 m=19
